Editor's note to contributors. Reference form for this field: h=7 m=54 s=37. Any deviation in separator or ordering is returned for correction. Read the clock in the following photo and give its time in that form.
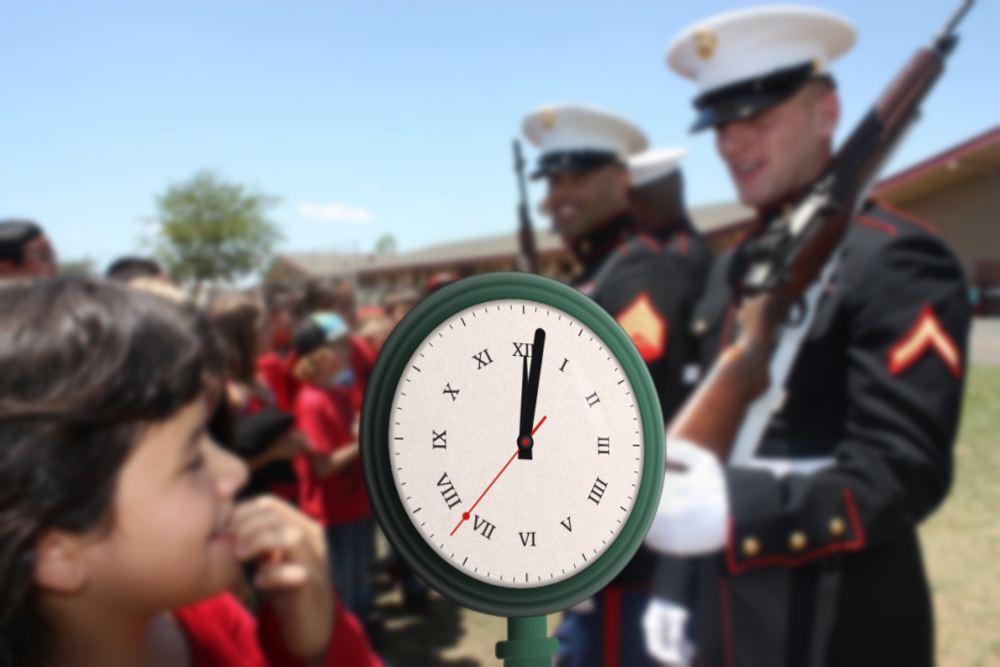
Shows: h=12 m=1 s=37
